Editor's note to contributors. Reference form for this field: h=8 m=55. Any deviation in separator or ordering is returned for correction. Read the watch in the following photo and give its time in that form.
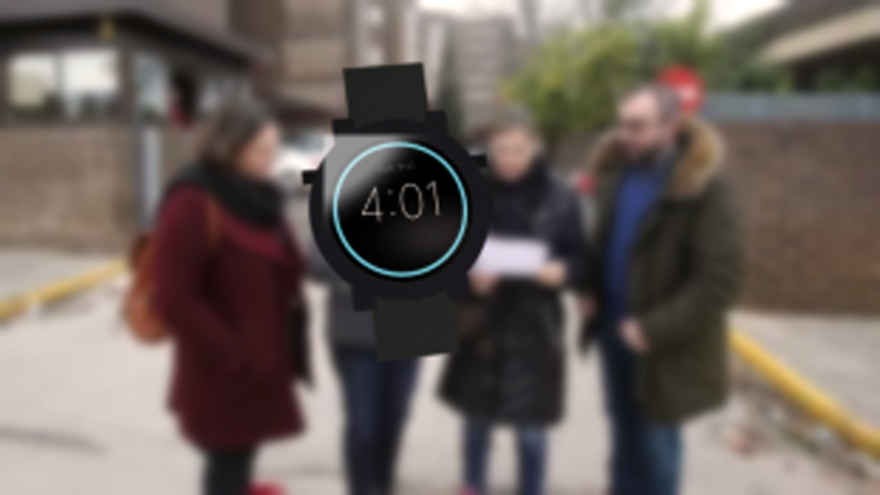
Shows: h=4 m=1
